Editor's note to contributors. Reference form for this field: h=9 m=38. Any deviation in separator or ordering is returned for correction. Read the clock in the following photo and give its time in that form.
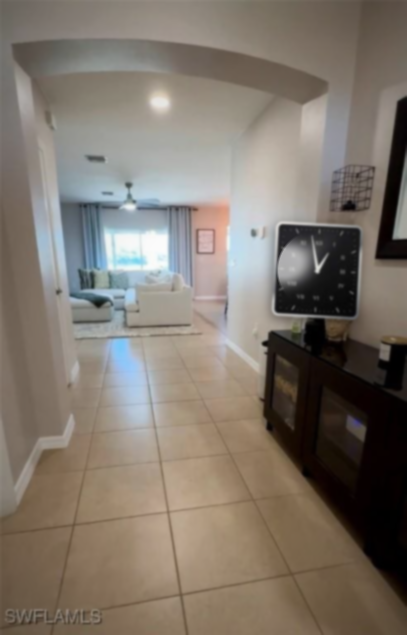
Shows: h=12 m=58
